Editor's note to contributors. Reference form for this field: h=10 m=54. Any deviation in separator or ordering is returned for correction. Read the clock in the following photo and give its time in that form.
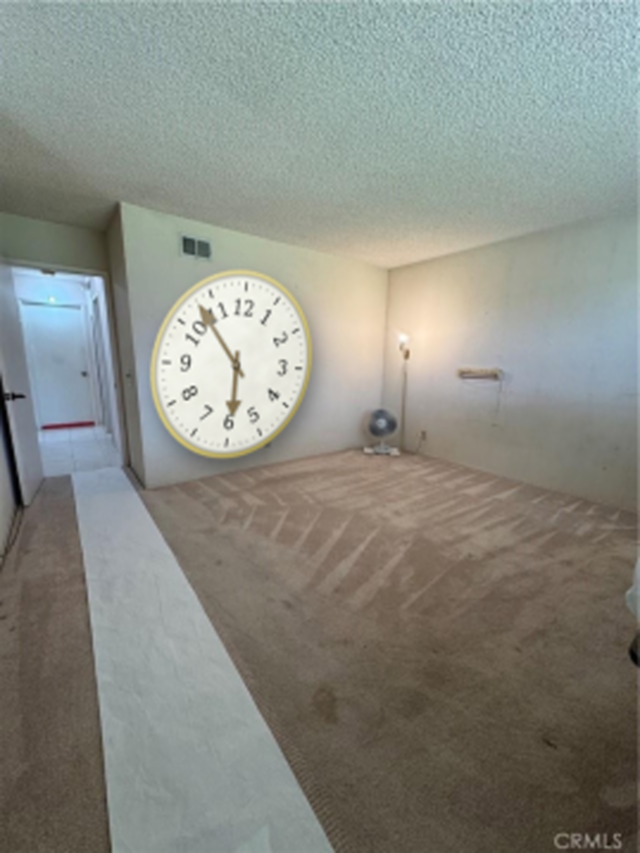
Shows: h=5 m=53
